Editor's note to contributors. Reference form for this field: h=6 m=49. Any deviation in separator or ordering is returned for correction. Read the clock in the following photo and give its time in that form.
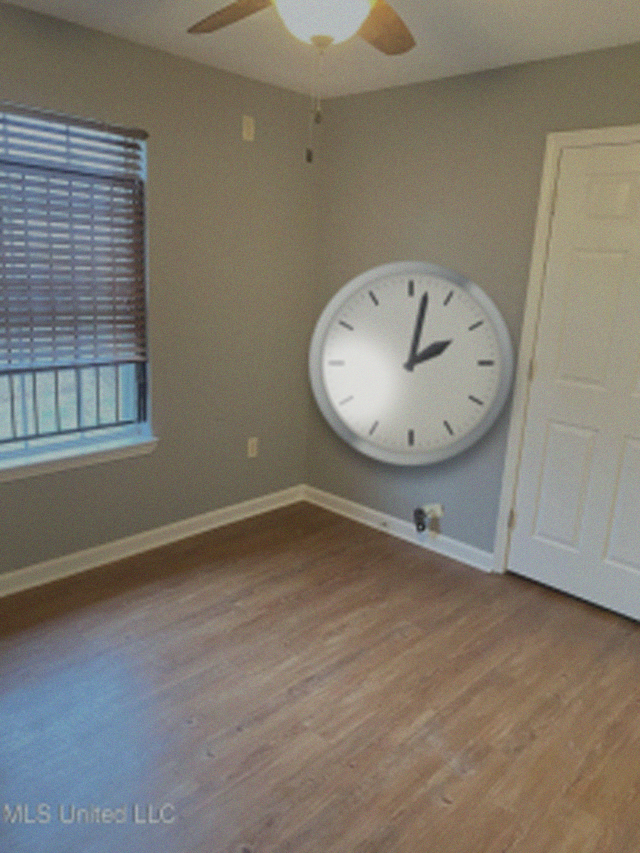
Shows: h=2 m=2
